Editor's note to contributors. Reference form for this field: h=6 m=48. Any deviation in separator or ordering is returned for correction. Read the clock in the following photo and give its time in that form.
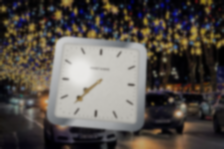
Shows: h=7 m=37
